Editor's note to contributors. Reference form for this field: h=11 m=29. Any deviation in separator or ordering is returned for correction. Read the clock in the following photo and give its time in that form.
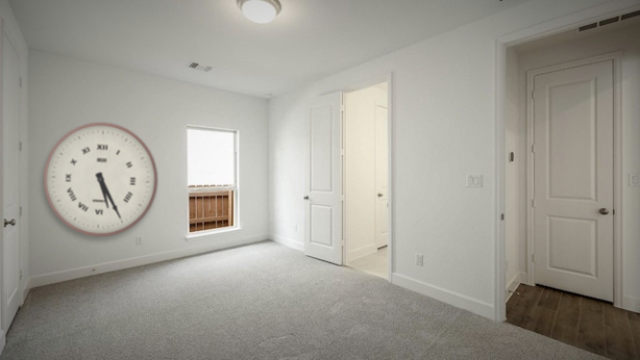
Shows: h=5 m=25
